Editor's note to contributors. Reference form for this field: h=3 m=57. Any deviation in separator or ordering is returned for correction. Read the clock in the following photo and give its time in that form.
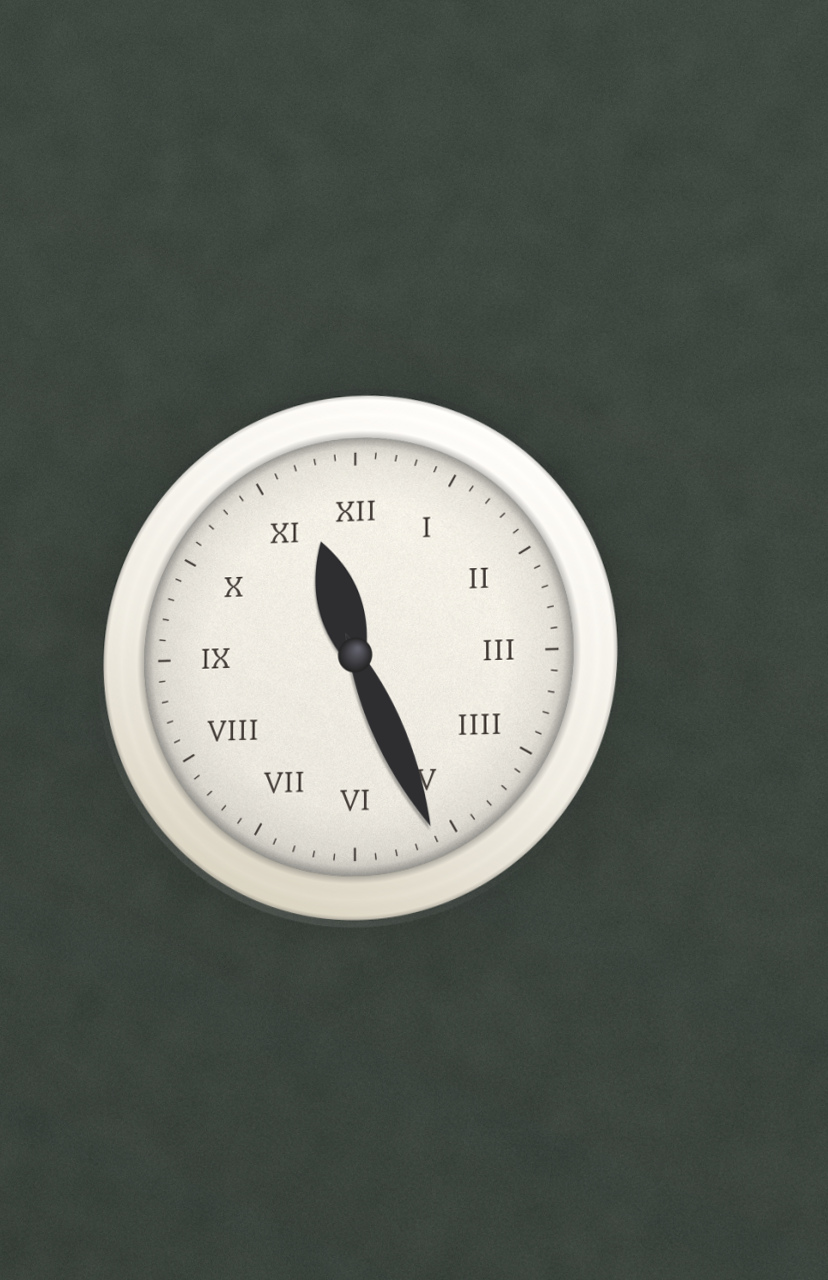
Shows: h=11 m=26
